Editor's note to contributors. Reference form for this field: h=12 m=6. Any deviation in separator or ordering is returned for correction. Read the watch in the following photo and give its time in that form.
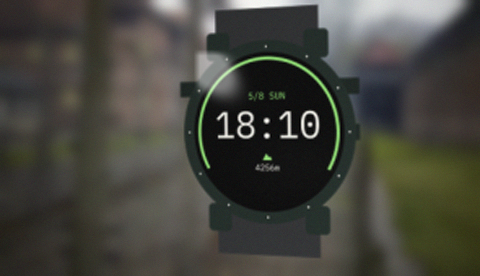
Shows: h=18 m=10
